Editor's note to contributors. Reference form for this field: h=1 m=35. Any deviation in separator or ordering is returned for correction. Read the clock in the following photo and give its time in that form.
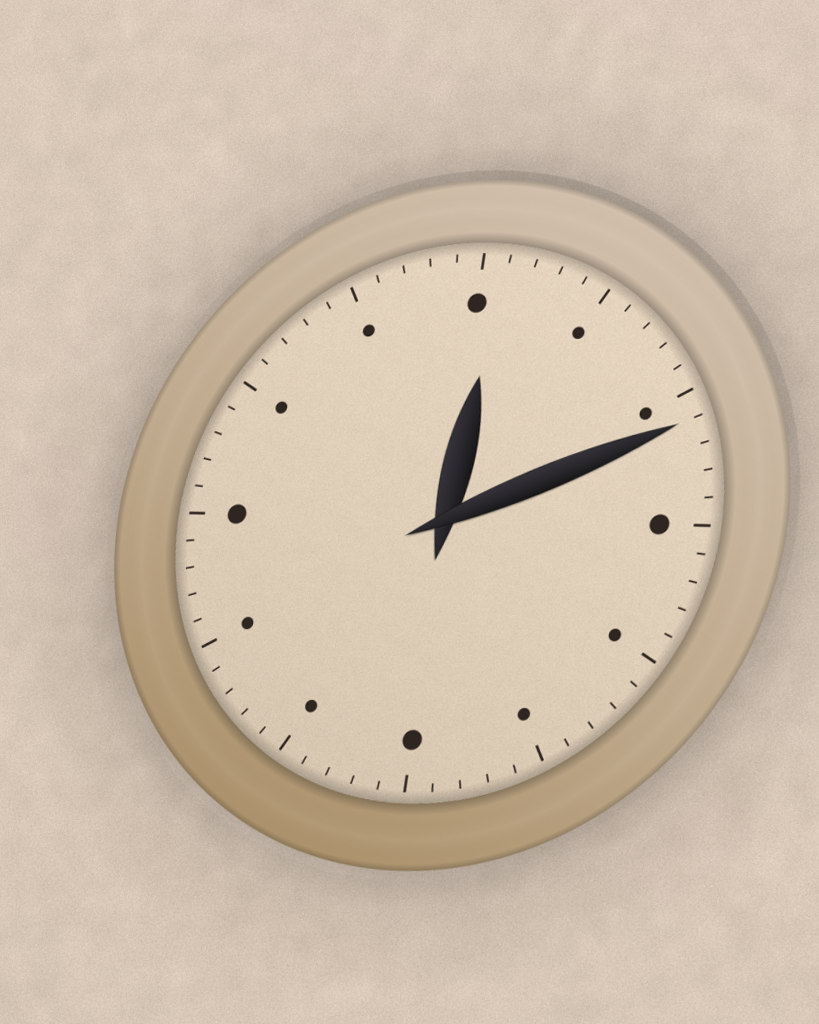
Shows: h=12 m=11
